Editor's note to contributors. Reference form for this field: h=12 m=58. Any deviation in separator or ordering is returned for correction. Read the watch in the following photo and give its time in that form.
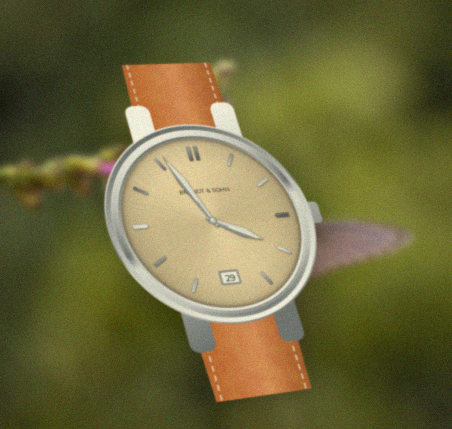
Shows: h=3 m=56
